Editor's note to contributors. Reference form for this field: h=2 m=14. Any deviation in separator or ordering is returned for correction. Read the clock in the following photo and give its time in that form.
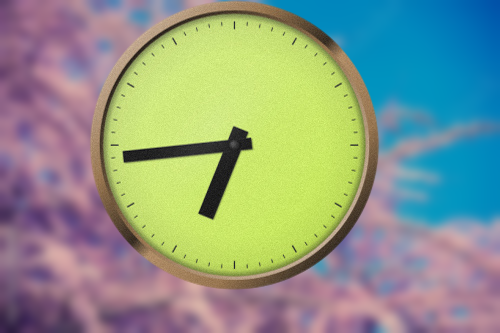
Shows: h=6 m=44
